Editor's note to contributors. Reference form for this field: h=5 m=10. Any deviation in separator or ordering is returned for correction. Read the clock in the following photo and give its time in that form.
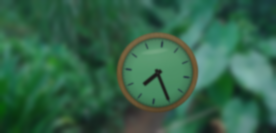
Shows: h=7 m=25
